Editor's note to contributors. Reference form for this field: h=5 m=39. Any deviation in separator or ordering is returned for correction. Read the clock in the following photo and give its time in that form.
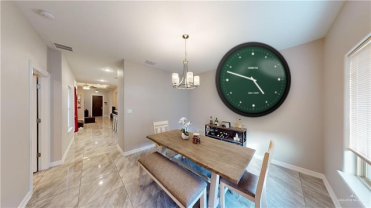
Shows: h=4 m=48
